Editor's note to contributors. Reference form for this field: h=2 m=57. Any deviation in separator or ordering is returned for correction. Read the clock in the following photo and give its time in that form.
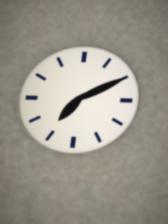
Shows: h=7 m=10
